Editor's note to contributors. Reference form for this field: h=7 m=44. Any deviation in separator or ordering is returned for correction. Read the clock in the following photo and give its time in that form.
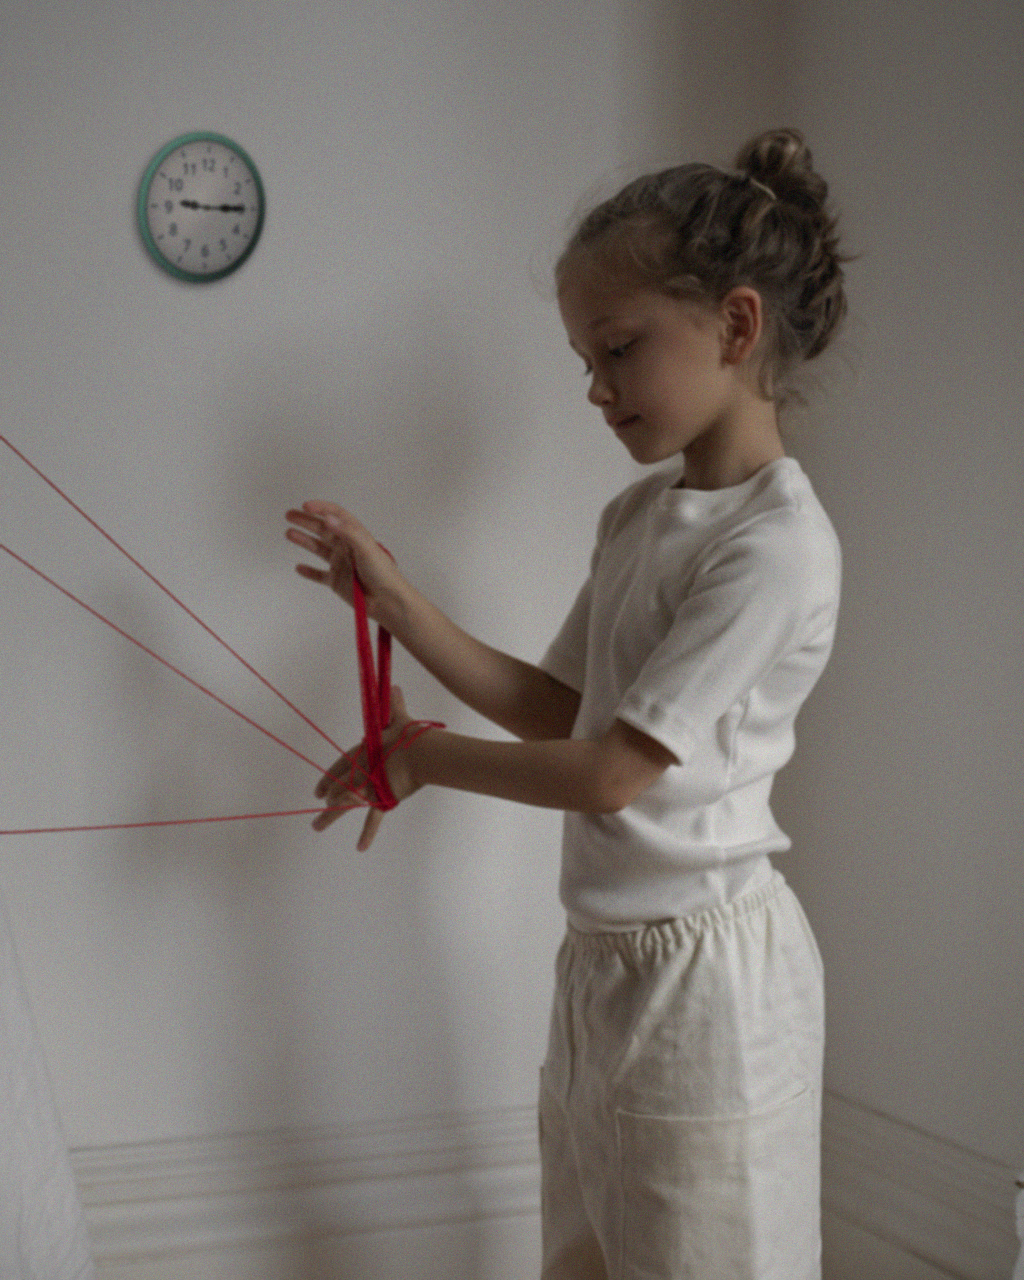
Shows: h=9 m=15
